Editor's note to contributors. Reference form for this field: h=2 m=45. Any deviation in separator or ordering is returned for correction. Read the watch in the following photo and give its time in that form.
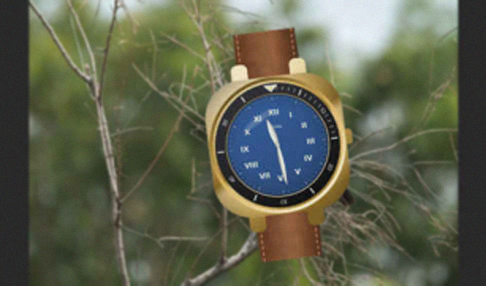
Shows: h=11 m=29
